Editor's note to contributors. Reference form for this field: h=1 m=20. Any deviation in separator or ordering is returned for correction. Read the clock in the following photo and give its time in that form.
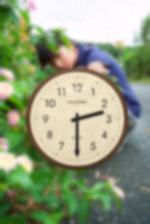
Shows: h=2 m=30
